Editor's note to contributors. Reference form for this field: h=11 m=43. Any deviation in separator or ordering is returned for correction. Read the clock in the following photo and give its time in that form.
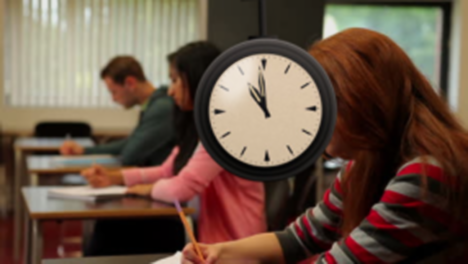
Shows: h=10 m=59
